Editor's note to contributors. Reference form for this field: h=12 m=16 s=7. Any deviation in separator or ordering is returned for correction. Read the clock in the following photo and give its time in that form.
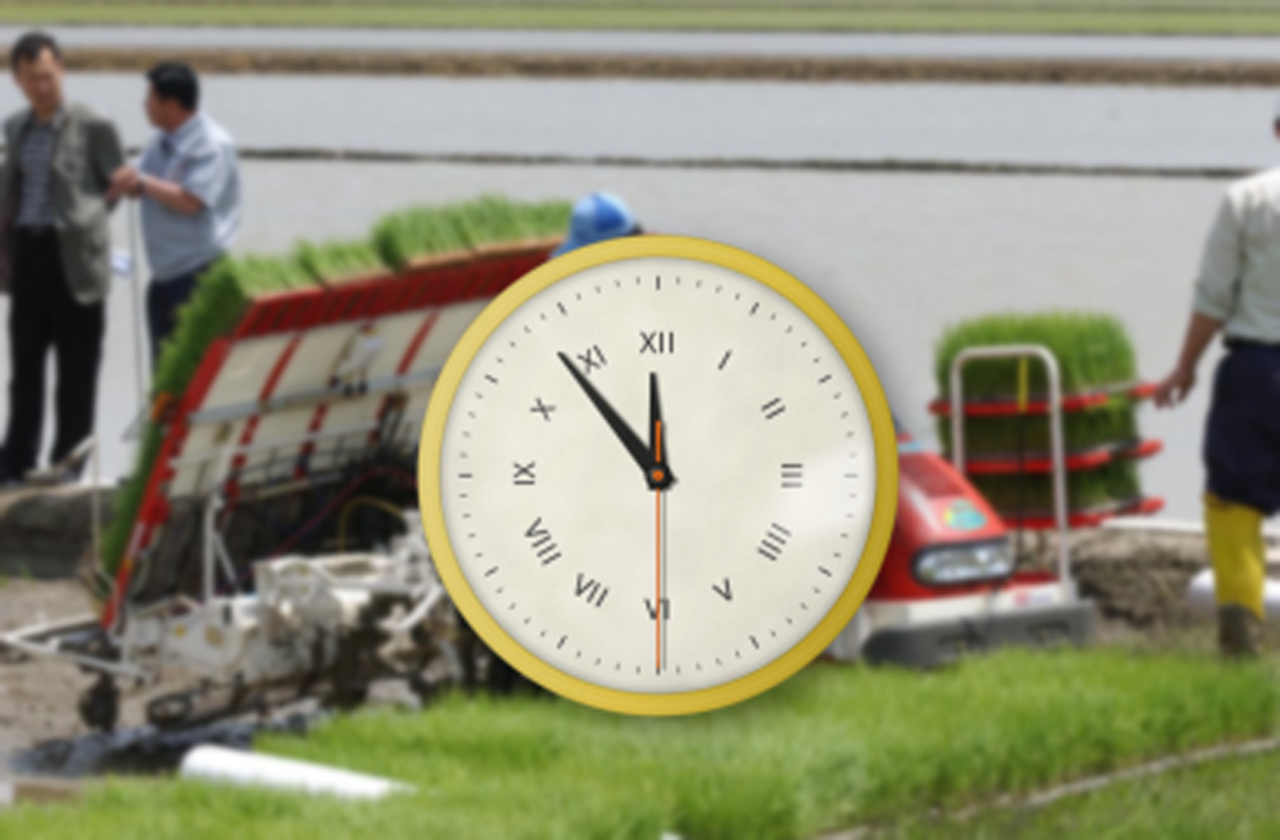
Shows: h=11 m=53 s=30
